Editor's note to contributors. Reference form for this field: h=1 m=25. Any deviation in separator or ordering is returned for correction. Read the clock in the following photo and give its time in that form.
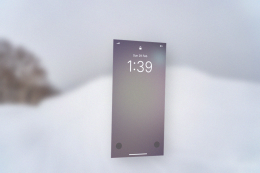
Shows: h=1 m=39
